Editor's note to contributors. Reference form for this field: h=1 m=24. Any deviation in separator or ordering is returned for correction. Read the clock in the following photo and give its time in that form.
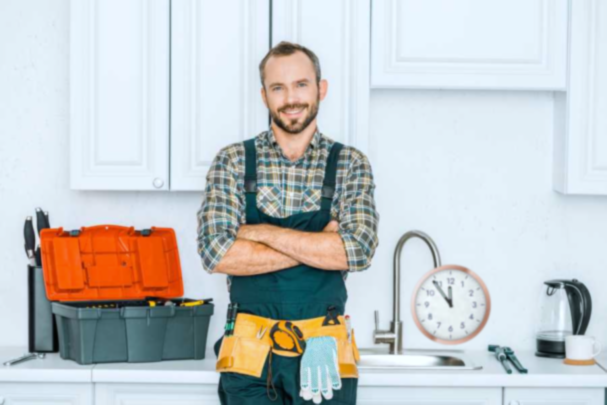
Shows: h=11 m=54
